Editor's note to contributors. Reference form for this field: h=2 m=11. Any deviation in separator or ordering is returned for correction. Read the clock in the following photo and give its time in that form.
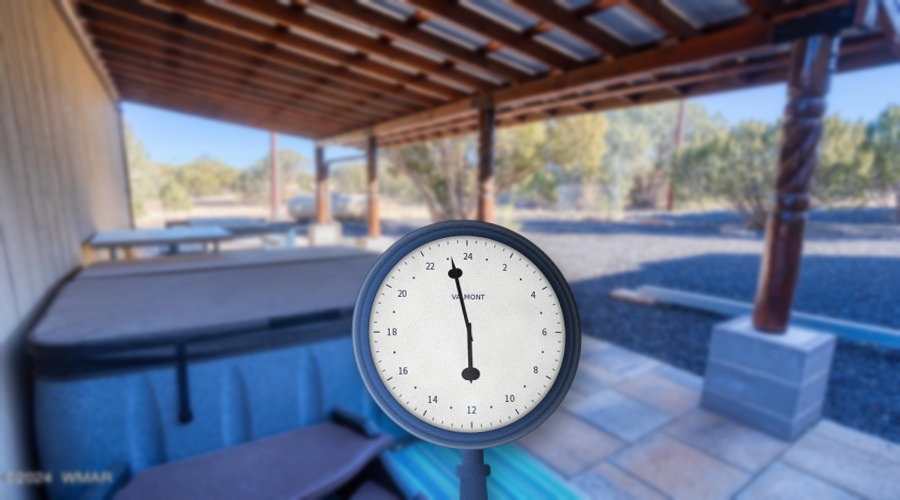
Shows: h=11 m=58
